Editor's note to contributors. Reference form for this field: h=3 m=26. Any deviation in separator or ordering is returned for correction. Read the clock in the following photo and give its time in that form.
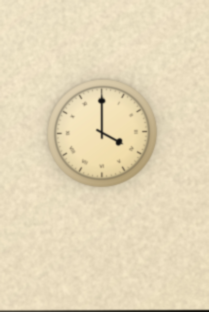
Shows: h=4 m=0
